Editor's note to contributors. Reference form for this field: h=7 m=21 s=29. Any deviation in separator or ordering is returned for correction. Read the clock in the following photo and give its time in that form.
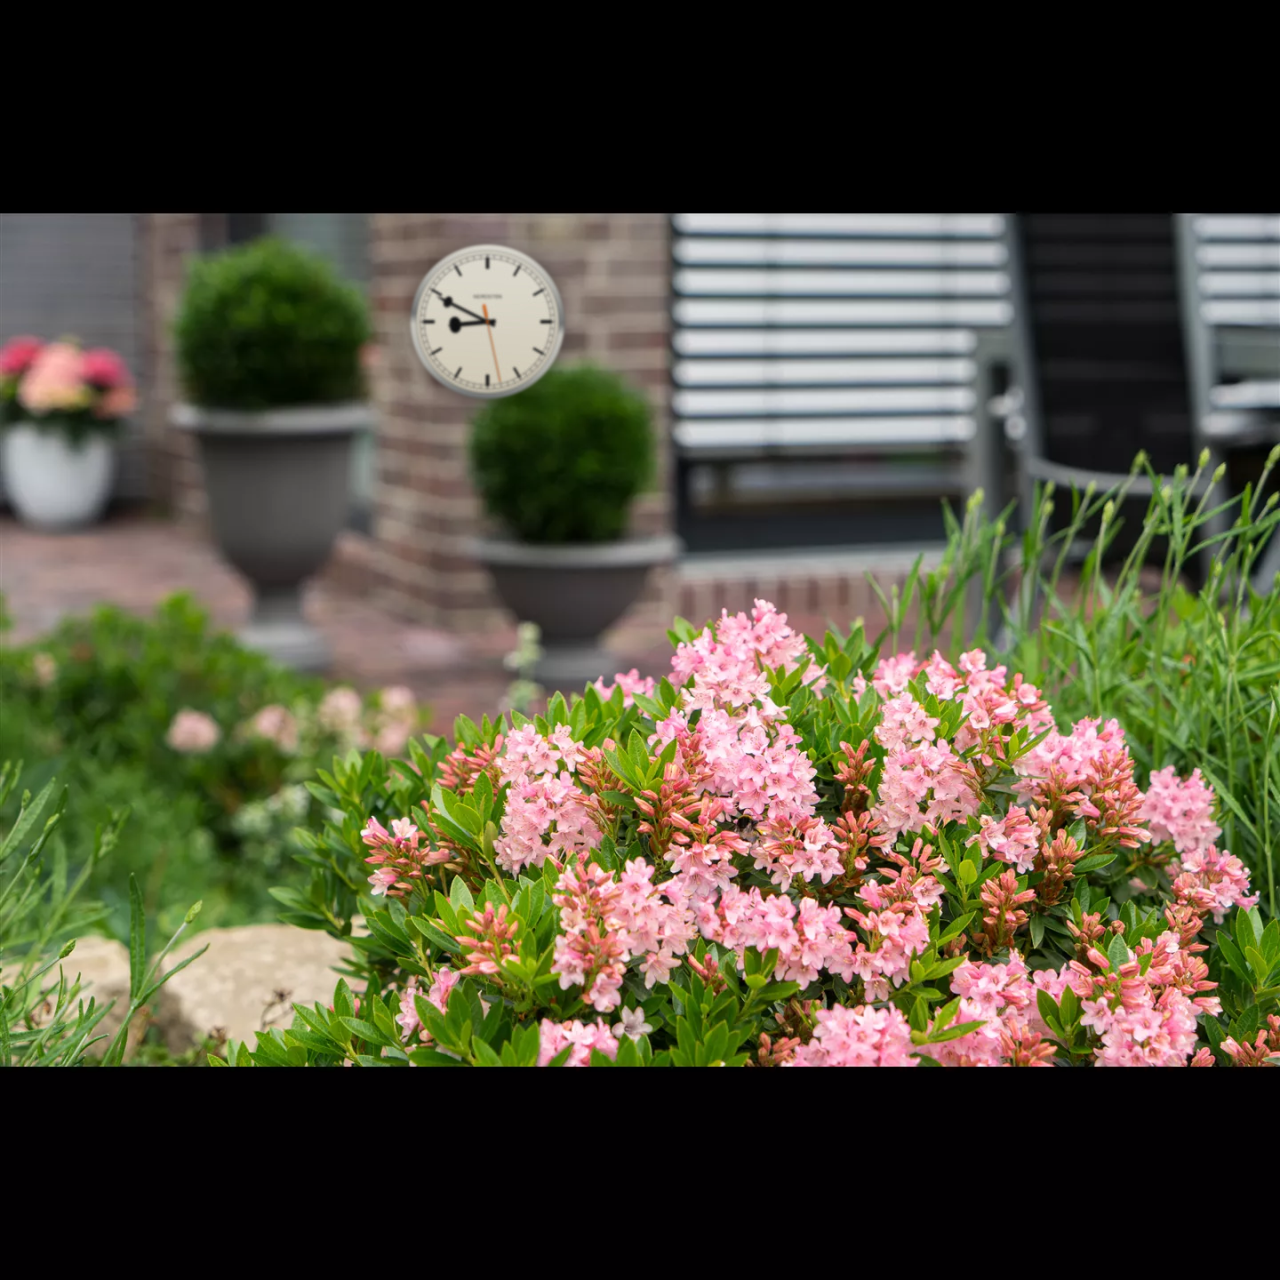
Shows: h=8 m=49 s=28
